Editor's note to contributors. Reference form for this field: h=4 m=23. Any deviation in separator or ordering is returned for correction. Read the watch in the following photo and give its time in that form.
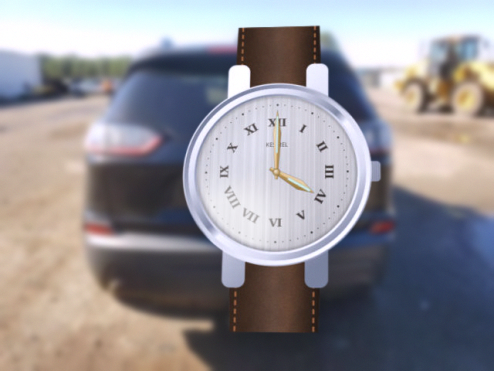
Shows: h=4 m=0
